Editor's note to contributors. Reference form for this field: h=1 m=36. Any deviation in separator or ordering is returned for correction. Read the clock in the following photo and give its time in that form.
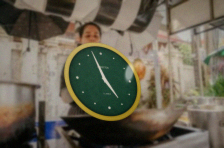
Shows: h=4 m=57
